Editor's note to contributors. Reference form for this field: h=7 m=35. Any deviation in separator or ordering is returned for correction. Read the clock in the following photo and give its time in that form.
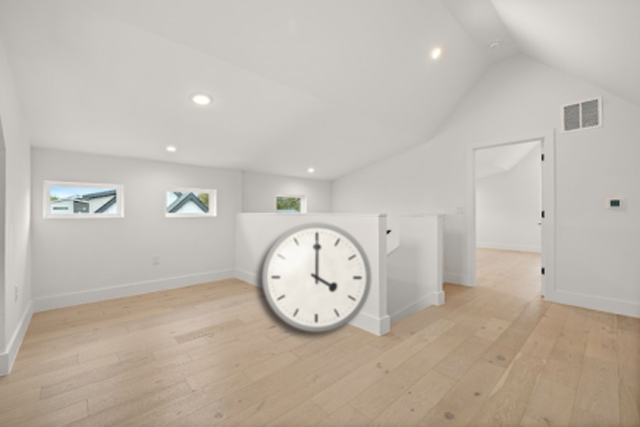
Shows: h=4 m=0
